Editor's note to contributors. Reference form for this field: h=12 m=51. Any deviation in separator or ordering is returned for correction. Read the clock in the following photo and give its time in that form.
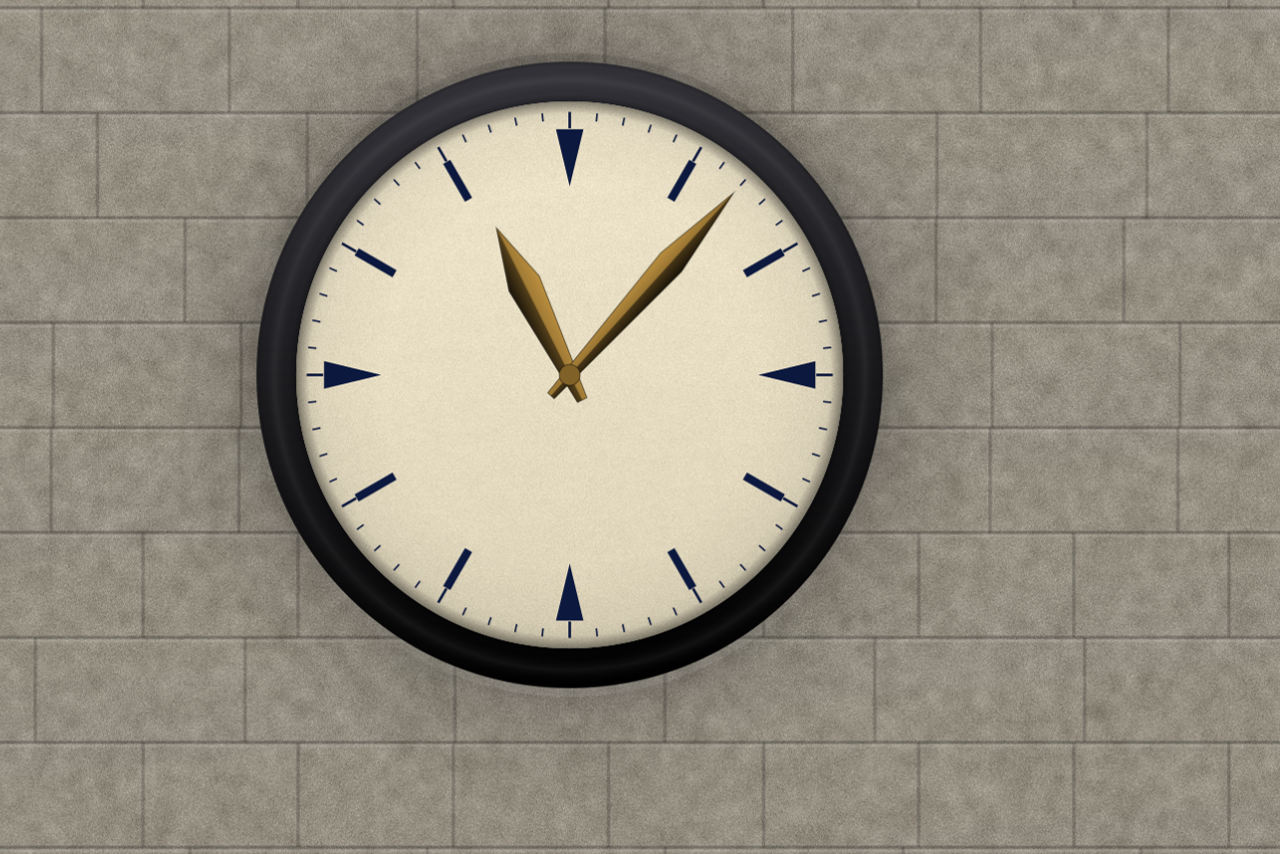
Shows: h=11 m=7
